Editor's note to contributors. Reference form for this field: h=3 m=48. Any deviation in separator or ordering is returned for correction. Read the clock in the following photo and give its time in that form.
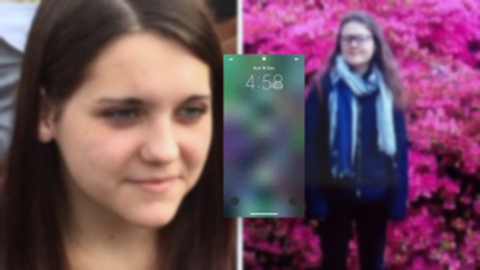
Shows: h=4 m=58
